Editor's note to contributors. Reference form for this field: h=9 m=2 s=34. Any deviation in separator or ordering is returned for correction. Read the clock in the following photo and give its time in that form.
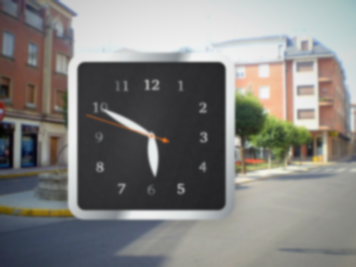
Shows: h=5 m=49 s=48
